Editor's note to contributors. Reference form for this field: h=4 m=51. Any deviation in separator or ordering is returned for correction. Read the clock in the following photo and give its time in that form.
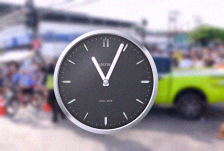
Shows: h=11 m=4
